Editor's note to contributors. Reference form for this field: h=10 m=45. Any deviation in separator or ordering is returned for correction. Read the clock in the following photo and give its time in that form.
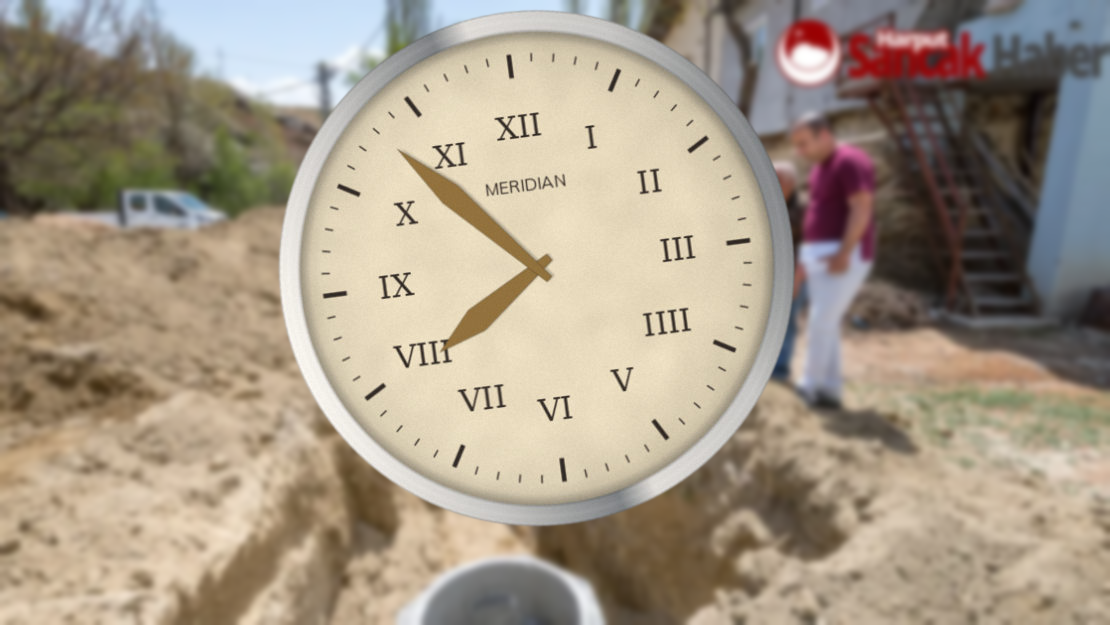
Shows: h=7 m=53
